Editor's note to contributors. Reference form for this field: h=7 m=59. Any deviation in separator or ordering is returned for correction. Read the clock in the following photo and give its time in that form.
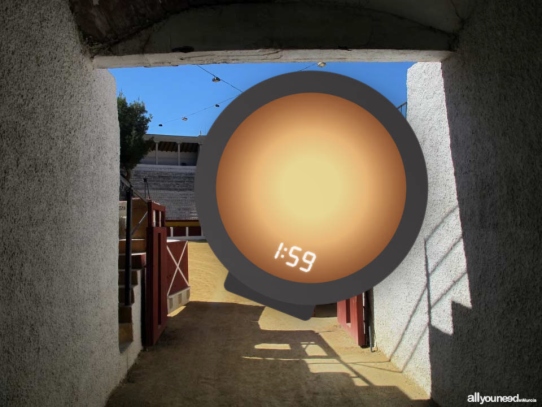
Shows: h=1 m=59
